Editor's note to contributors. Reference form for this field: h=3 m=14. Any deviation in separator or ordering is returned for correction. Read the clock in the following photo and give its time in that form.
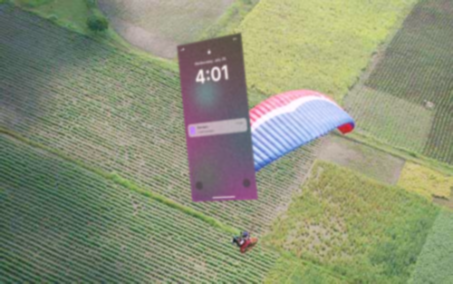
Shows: h=4 m=1
